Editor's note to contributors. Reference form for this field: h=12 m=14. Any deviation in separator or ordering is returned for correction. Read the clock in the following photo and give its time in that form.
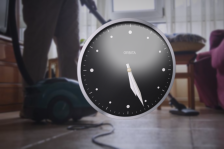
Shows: h=5 m=26
